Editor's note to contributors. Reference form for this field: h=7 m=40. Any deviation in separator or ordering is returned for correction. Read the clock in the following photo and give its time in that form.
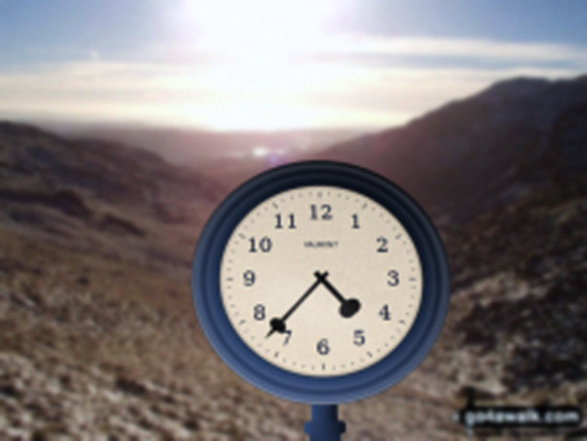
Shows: h=4 m=37
